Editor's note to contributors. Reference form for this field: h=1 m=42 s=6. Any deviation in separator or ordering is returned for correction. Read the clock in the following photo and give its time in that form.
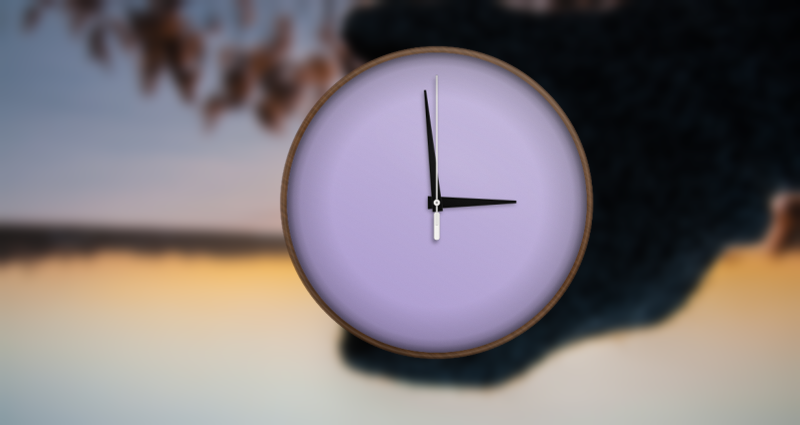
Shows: h=2 m=59 s=0
